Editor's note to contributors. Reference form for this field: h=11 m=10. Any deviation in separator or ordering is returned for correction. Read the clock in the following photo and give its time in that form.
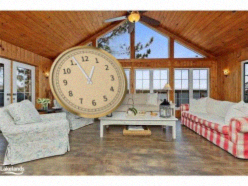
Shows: h=12 m=56
